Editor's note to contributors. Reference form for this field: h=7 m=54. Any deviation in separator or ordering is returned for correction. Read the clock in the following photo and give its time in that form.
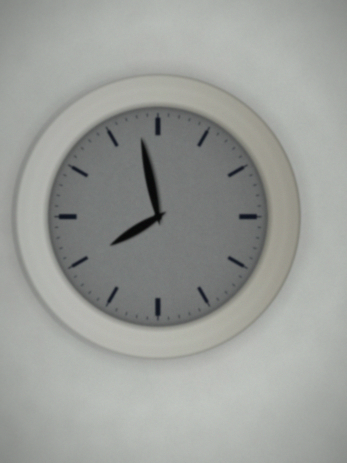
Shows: h=7 m=58
